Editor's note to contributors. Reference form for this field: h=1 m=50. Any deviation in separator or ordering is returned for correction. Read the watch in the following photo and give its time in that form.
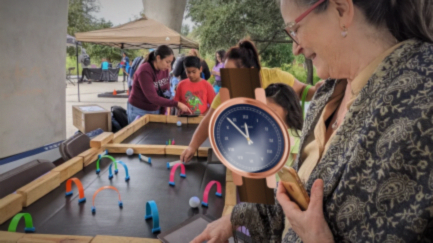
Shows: h=11 m=53
